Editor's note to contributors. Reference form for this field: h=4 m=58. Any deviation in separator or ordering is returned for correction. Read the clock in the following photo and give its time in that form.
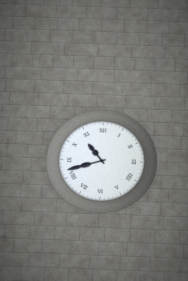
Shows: h=10 m=42
